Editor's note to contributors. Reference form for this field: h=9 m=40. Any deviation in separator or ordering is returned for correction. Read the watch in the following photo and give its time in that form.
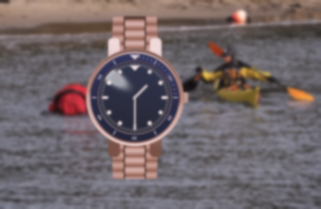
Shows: h=1 m=30
